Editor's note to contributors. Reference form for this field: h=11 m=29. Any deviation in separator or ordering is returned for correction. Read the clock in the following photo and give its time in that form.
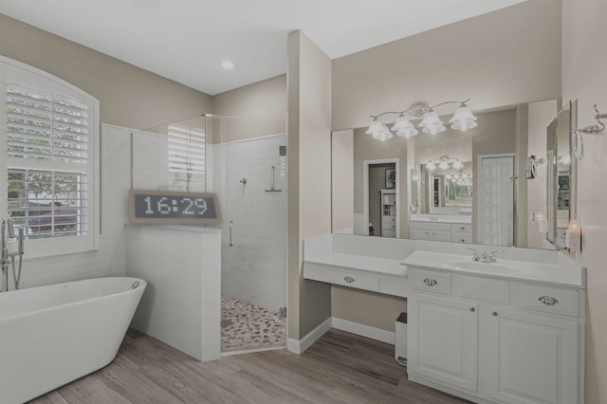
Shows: h=16 m=29
